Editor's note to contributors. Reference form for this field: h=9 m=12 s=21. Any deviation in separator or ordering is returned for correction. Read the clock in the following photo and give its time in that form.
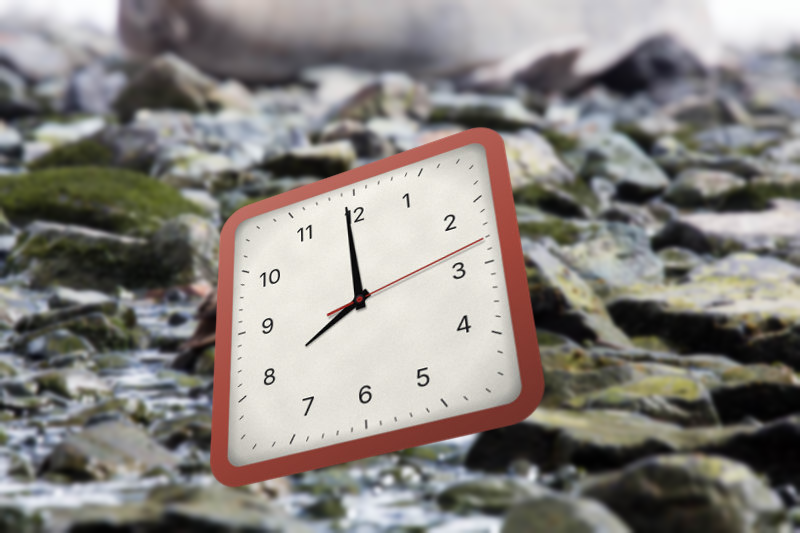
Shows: h=7 m=59 s=13
